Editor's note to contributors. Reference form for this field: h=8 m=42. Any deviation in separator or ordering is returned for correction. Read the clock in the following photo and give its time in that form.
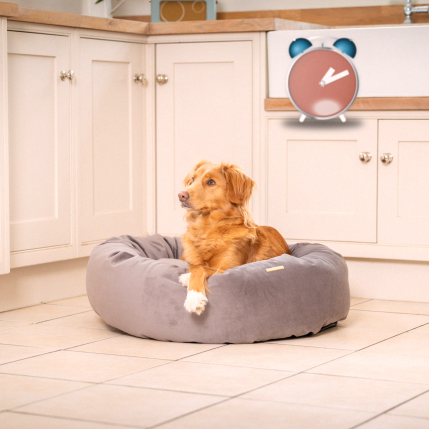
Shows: h=1 m=11
